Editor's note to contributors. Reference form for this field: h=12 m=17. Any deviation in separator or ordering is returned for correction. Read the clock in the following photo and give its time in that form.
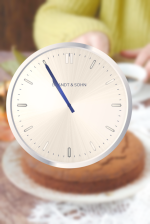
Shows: h=10 m=55
